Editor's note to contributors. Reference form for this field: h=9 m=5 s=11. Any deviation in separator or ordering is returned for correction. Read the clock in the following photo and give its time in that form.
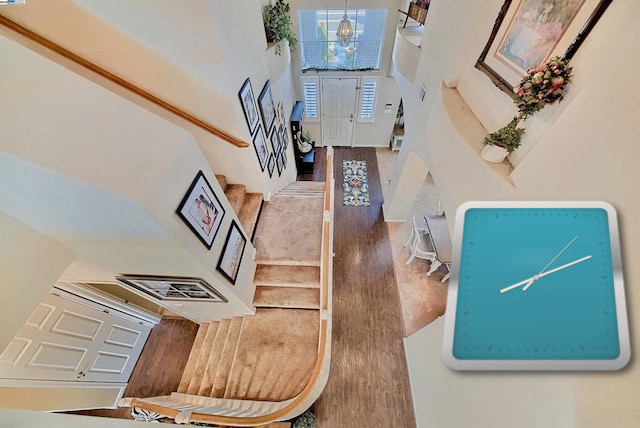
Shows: h=8 m=11 s=7
